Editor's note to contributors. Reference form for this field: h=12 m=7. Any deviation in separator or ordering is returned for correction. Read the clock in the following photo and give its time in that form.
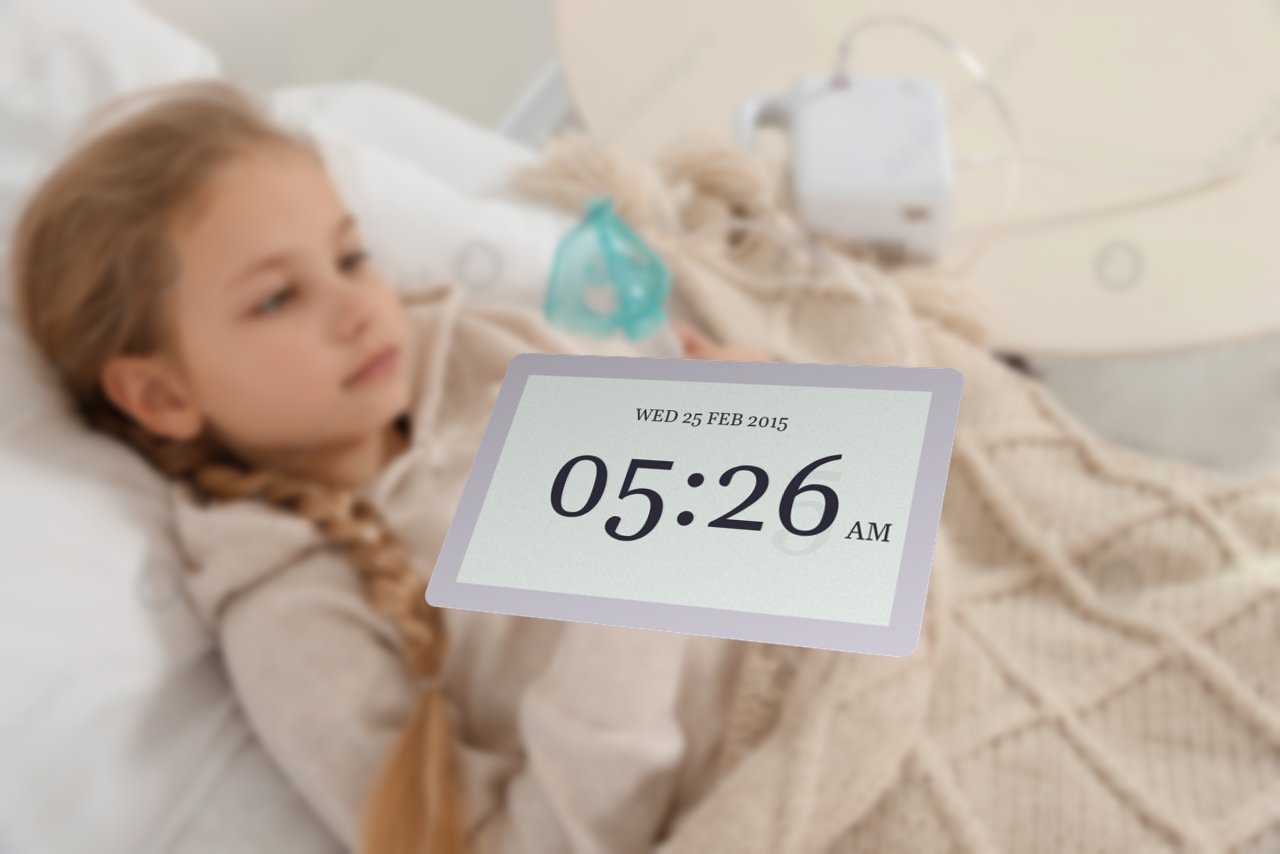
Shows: h=5 m=26
